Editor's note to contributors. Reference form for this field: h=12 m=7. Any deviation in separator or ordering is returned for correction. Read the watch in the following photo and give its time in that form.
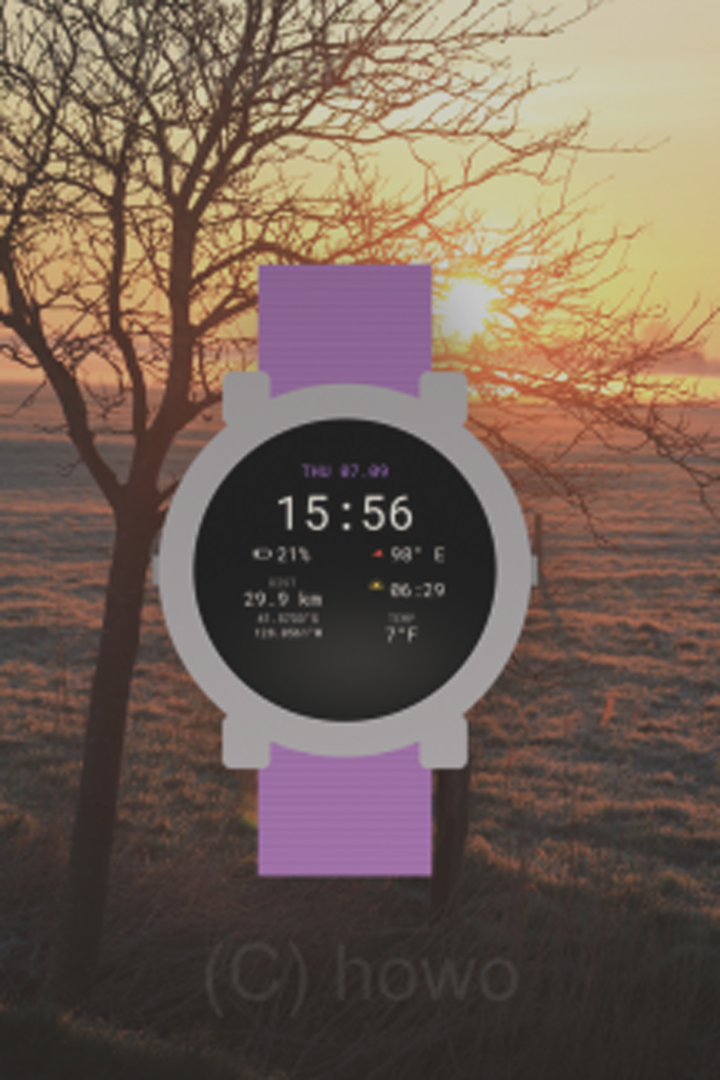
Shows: h=15 m=56
